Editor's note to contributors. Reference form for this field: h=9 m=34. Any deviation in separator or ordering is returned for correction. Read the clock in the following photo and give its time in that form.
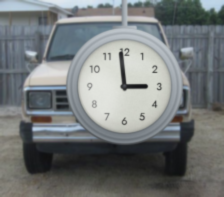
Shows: h=2 m=59
